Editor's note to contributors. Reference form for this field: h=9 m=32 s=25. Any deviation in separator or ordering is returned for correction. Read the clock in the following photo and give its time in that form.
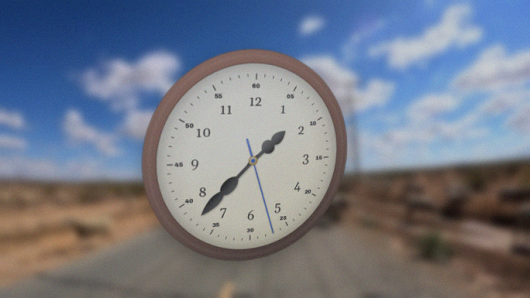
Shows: h=1 m=37 s=27
